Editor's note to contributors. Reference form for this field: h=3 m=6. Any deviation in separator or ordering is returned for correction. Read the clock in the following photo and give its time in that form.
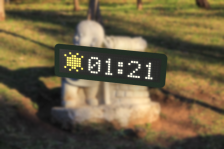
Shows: h=1 m=21
